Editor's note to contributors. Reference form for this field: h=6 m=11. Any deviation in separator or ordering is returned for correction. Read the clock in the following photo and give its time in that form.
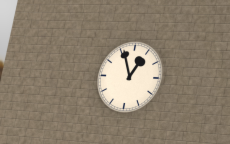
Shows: h=12 m=56
